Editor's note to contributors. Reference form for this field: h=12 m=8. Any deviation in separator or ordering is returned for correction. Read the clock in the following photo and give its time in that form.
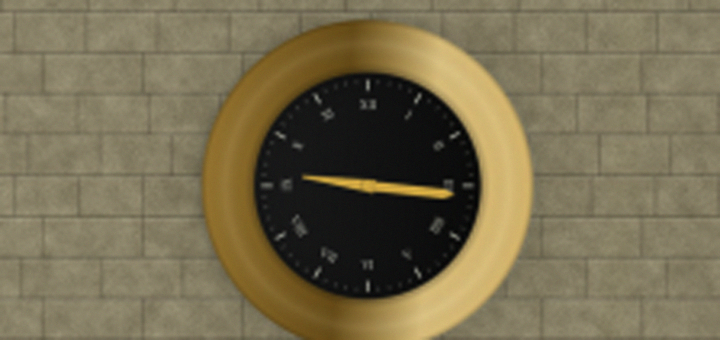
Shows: h=9 m=16
